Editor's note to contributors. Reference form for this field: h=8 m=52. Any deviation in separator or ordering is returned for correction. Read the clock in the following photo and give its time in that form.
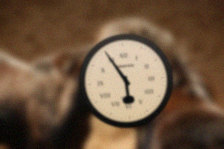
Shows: h=5 m=55
